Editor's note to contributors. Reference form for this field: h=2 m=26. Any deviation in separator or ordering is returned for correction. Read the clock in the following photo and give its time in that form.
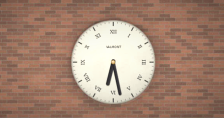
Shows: h=6 m=28
